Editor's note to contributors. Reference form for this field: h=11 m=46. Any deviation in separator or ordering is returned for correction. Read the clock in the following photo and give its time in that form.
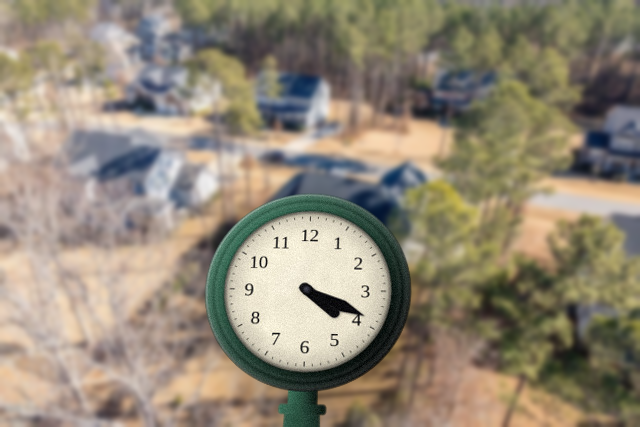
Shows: h=4 m=19
